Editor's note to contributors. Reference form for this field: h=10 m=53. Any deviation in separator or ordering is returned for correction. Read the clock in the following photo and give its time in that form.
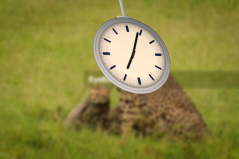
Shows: h=7 m=4
